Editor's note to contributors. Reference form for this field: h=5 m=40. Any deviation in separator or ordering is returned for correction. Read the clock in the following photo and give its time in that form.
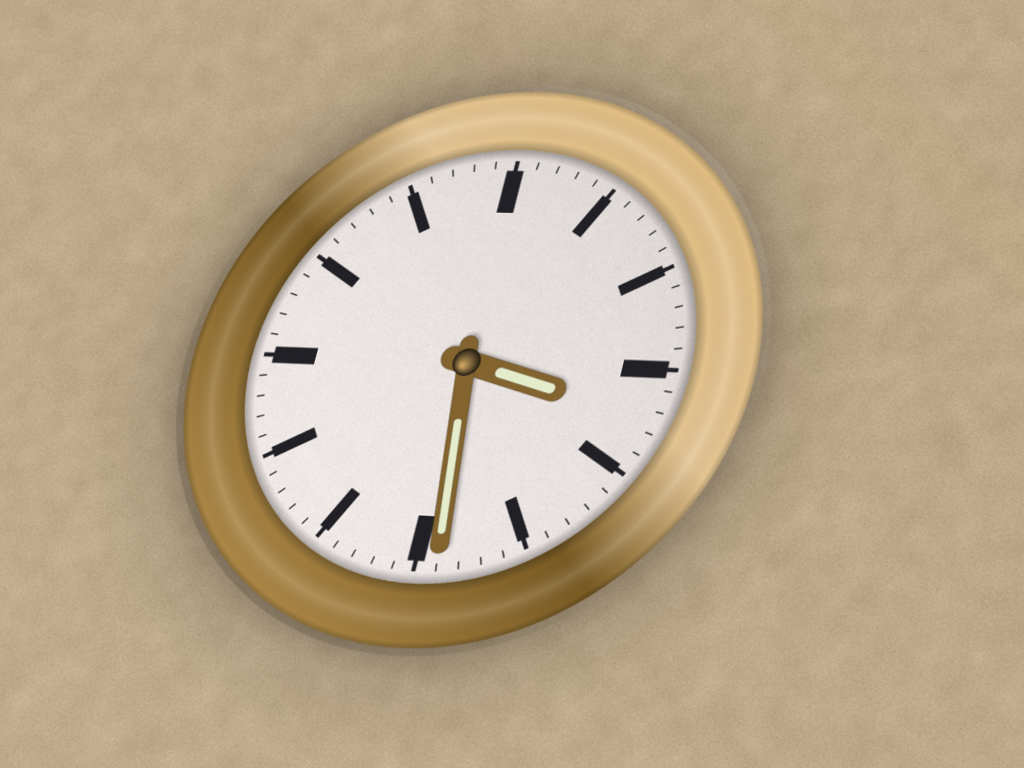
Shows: h=3 m=29
